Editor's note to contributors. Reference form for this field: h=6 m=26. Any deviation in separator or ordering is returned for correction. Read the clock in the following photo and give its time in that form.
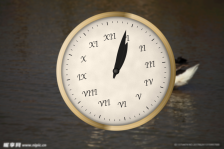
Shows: h=1 m=4
